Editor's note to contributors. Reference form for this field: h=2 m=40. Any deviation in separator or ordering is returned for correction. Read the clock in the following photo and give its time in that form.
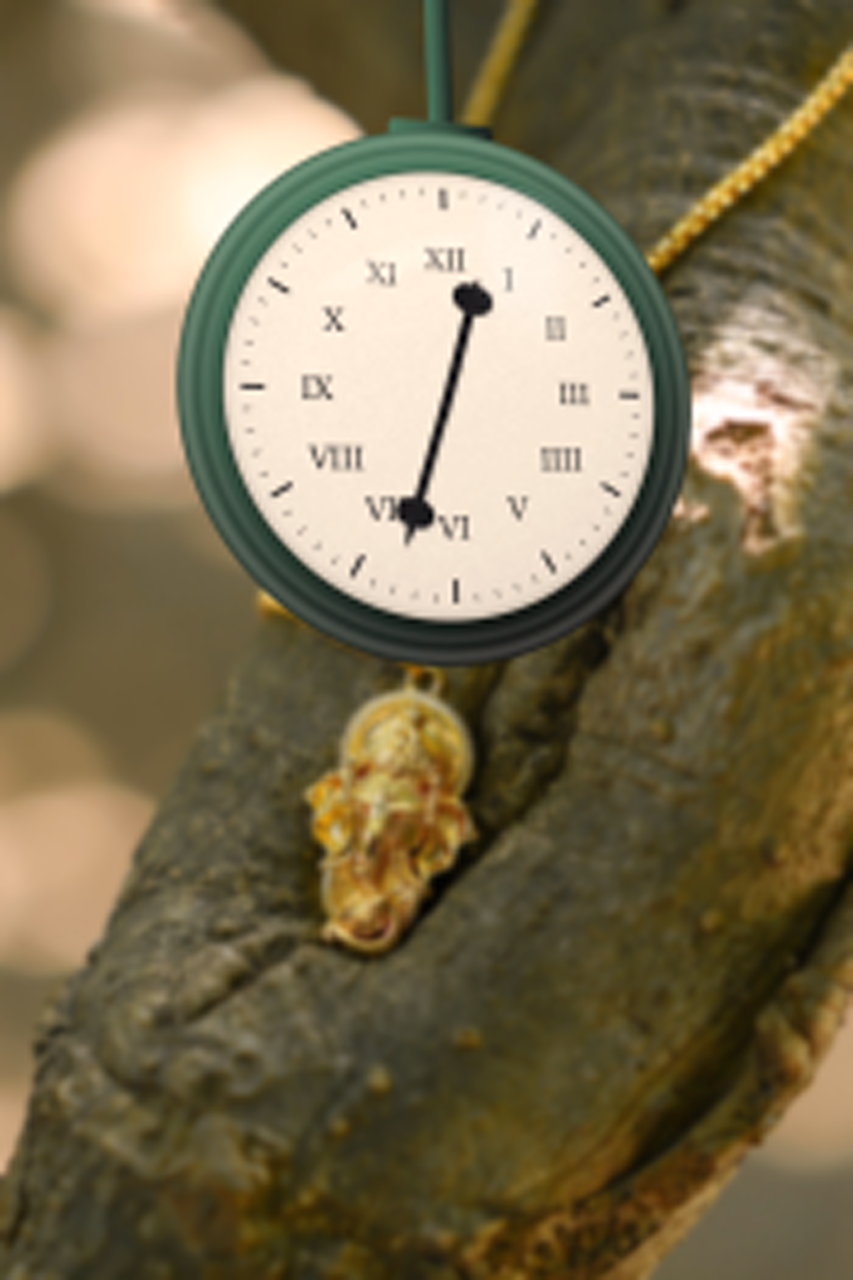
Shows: h=12 m=33
